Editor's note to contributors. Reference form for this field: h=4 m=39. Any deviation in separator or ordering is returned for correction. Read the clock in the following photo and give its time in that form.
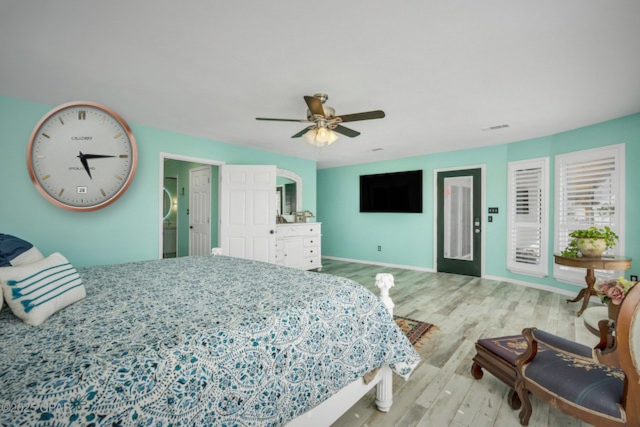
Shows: h=5 m=15
